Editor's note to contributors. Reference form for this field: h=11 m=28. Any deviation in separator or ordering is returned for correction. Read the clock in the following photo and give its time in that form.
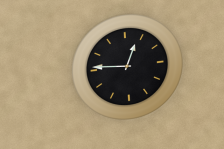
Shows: h=12 m=46
